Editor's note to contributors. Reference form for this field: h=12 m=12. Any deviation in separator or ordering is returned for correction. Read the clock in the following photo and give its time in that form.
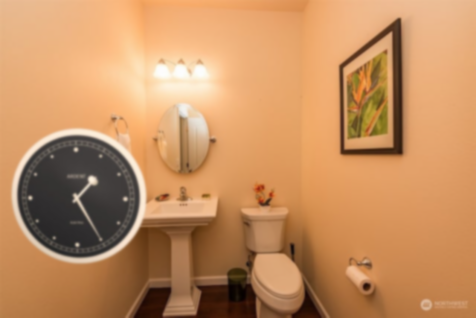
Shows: h=1 m=25
